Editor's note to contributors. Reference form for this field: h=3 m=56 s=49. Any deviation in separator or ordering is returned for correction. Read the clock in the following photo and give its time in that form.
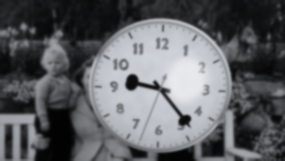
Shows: h=9 m=23 s=33
